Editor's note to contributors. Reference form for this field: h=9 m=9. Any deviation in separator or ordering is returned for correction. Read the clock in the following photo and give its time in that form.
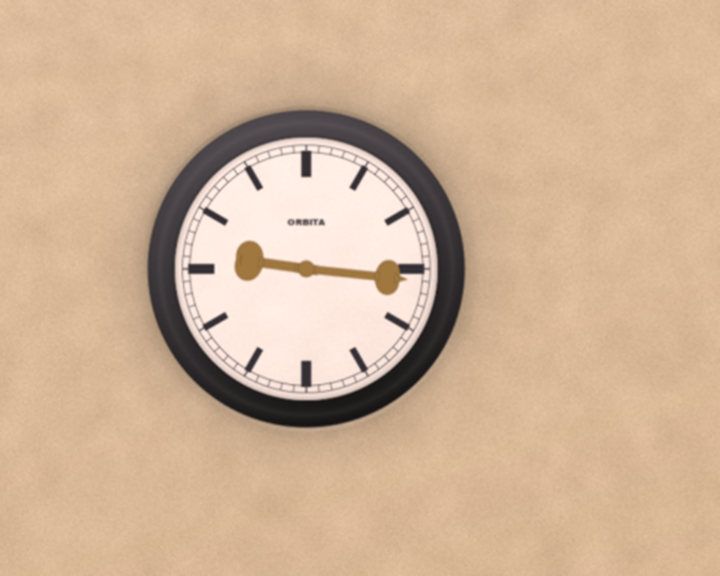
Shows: h=9 m=16
